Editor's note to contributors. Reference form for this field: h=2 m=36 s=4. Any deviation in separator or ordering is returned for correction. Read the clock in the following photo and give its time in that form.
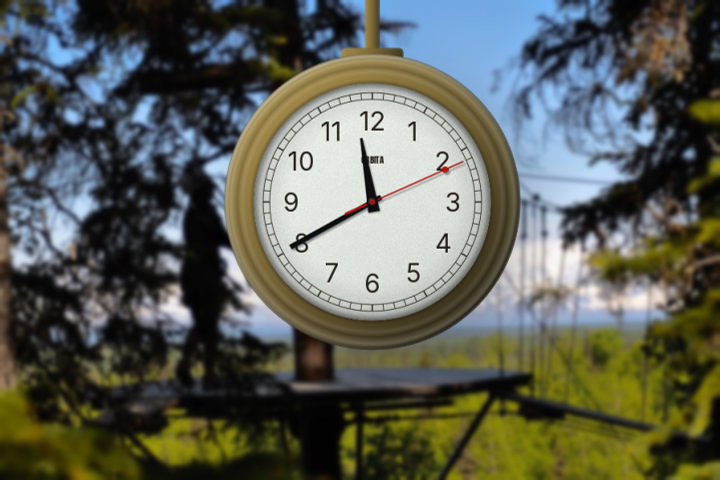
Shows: h=11 m=40 s=11
